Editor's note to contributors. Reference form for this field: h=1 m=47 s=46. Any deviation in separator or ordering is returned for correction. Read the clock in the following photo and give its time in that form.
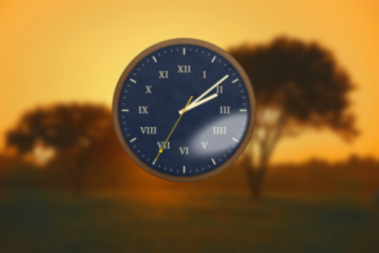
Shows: h=2 m=8 s=35
